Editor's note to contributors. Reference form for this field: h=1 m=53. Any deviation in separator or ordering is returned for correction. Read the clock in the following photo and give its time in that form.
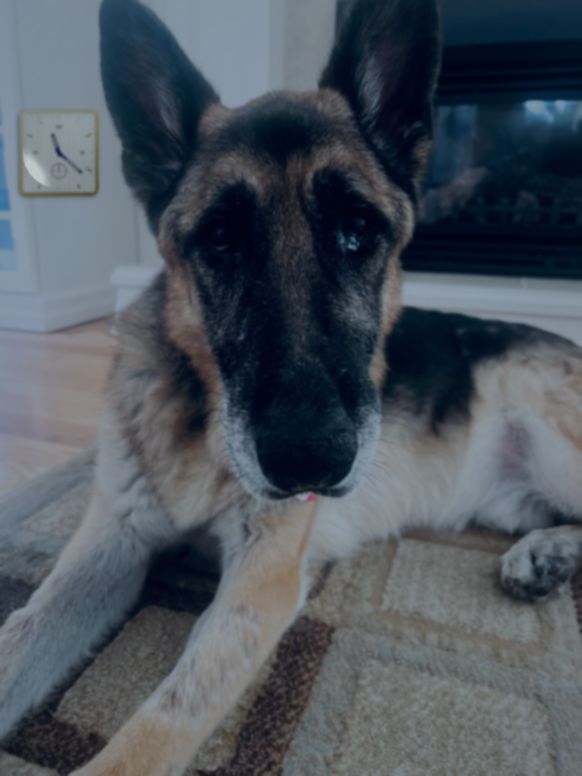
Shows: h=11 m=22
